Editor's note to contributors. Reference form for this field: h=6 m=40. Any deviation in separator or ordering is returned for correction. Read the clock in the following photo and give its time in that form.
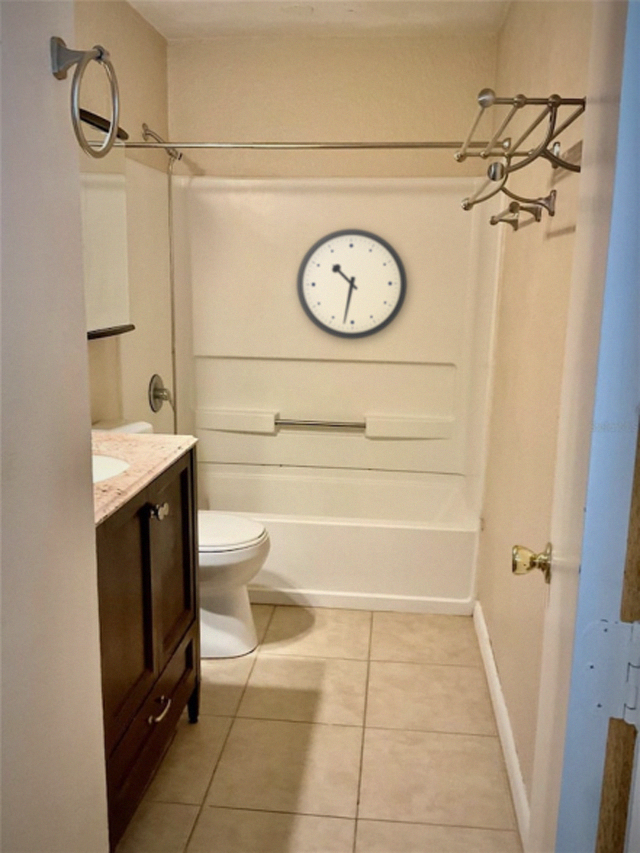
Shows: h=10 m=32
